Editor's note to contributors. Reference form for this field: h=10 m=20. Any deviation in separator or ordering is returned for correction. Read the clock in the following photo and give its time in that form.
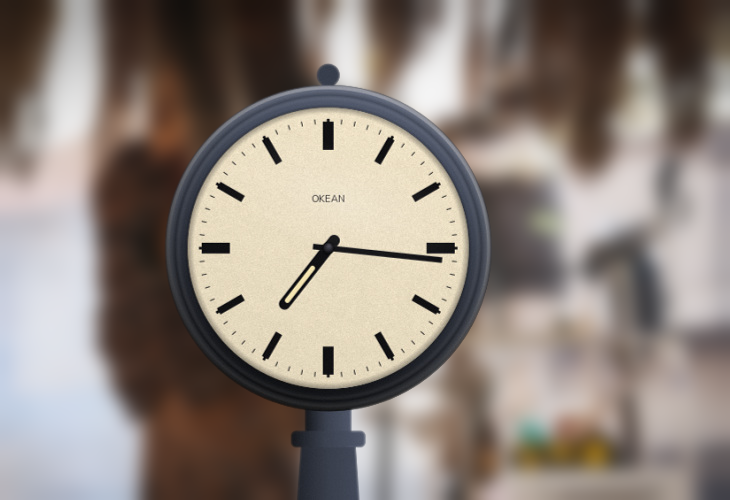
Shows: h=7 m=16
